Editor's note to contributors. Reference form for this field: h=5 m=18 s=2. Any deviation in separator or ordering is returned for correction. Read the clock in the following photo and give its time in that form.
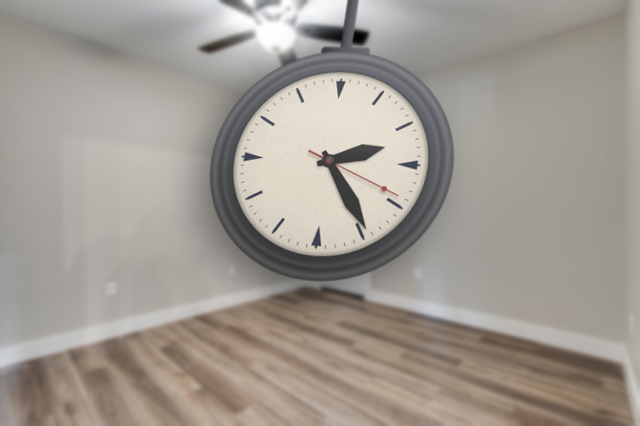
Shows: h=2 m=24 s=19
